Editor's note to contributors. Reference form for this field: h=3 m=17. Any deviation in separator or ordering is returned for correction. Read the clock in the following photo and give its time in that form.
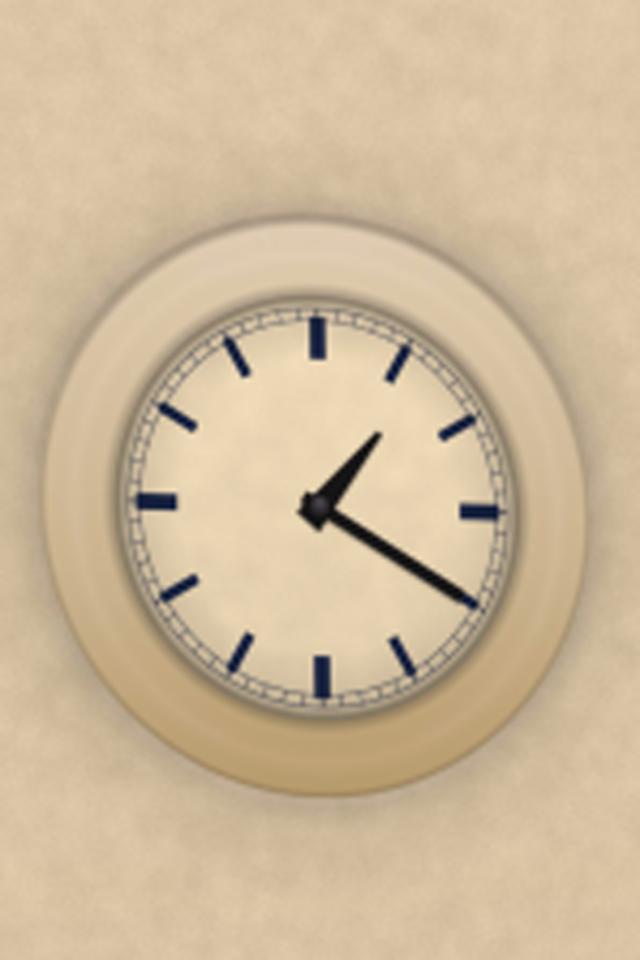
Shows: h=1 m=20
